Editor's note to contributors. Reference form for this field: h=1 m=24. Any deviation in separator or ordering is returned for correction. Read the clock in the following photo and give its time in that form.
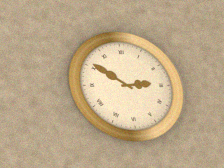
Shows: h=2 m=51
